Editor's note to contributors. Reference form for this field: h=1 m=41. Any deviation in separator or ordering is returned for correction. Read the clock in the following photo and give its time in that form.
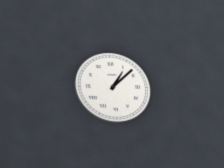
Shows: h=1 m=8
